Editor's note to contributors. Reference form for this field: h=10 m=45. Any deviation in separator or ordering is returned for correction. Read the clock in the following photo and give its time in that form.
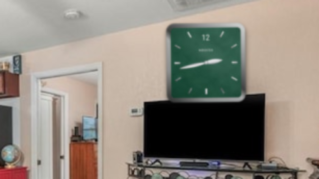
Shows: h=2 m=43
